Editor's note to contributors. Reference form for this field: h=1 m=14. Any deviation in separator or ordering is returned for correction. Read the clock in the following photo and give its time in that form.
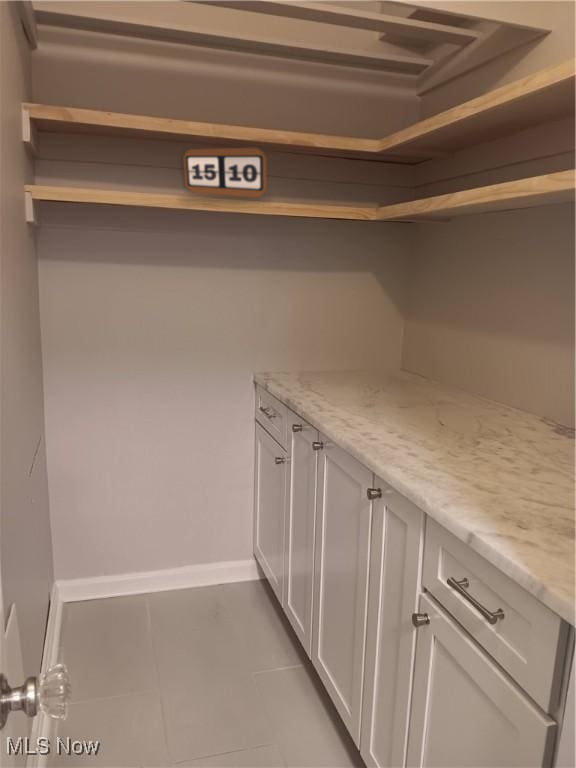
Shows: h=15 m=10
